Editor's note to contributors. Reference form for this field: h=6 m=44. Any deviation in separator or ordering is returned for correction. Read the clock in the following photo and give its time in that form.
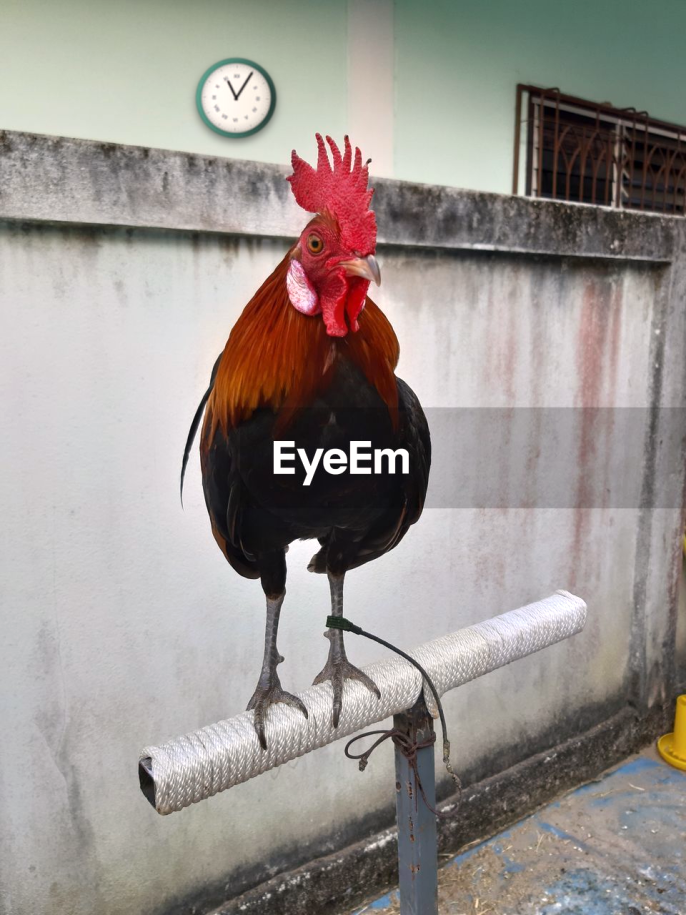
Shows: h=11 m=5
